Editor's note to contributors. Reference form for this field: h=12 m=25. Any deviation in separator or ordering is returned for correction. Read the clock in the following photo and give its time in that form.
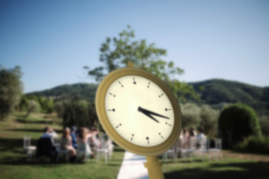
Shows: h=4 m=18
